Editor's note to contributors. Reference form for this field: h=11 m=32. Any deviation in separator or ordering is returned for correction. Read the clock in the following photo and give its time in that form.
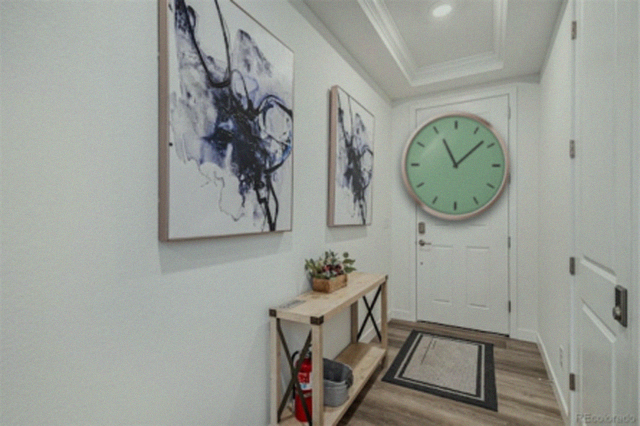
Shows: h=11 m=8
